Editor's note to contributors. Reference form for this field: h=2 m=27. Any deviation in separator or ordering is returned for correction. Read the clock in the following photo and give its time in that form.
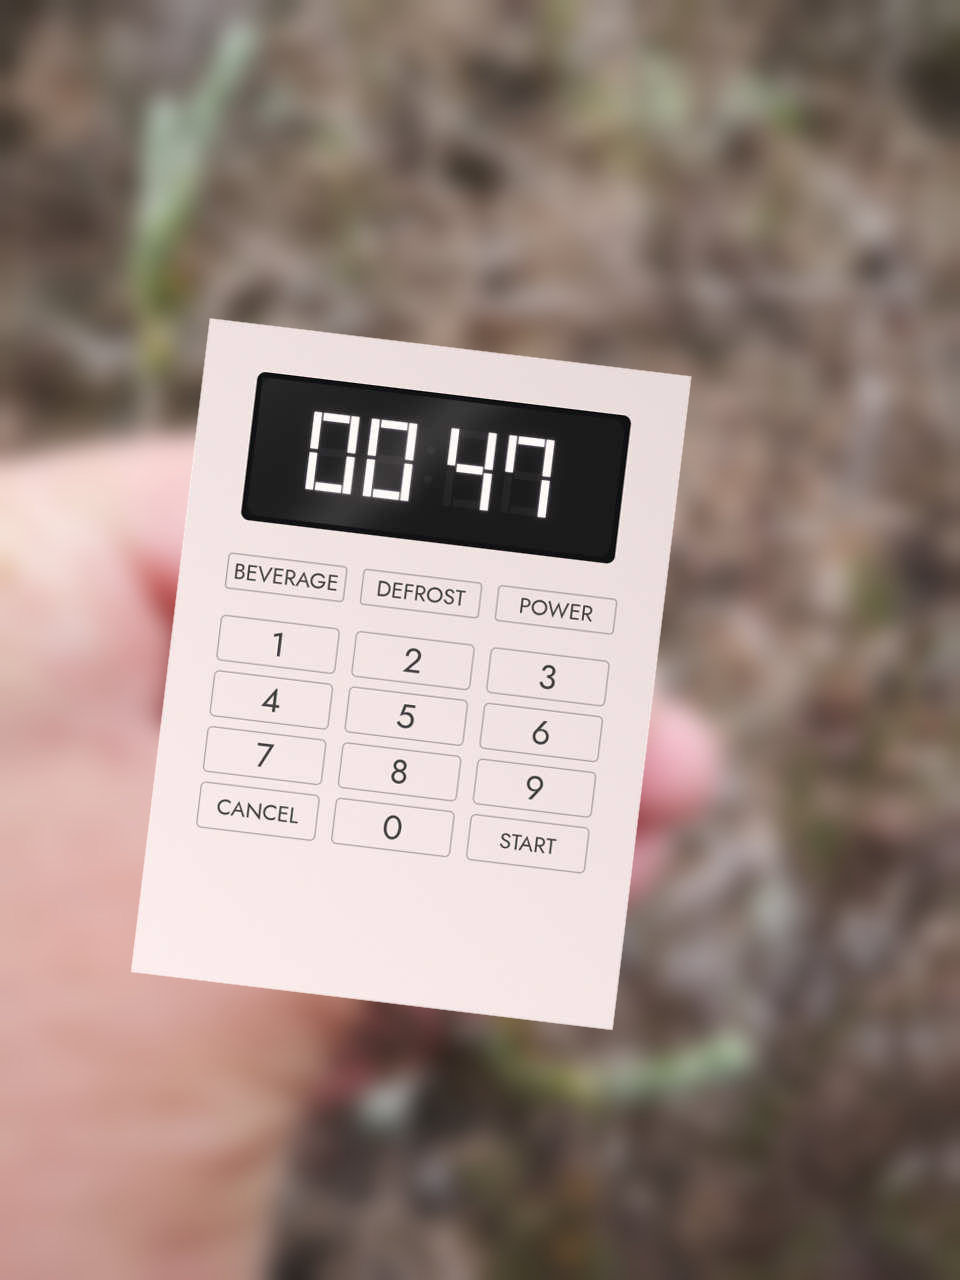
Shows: h=0 m=47
